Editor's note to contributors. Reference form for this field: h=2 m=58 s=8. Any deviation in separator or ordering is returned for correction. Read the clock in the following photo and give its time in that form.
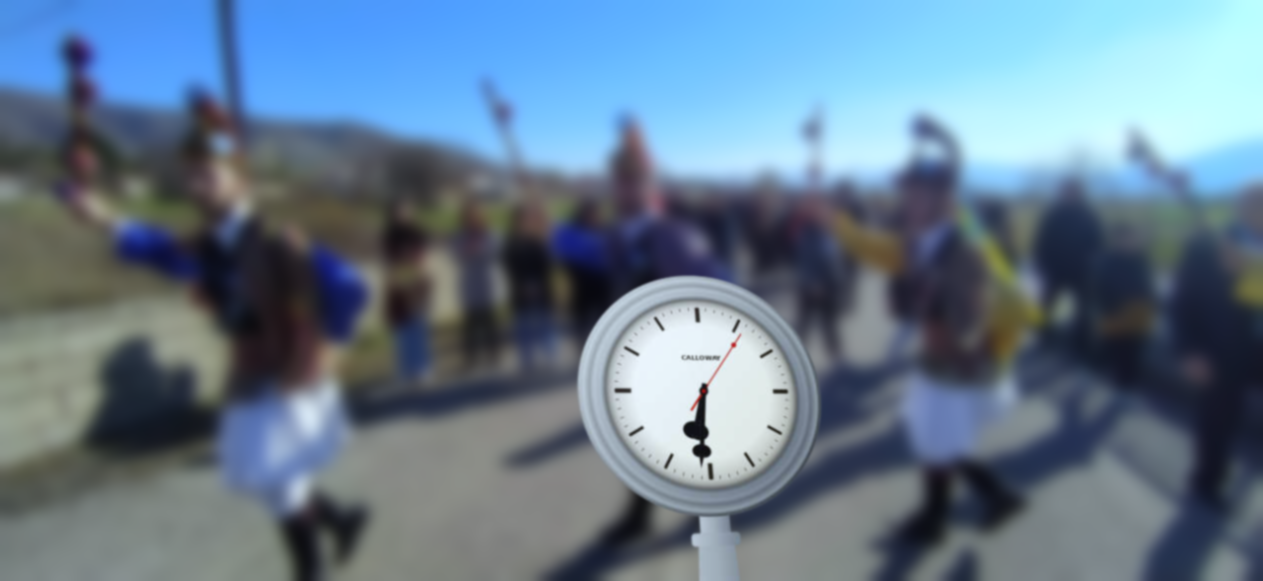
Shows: h=6 m=31 s=6
